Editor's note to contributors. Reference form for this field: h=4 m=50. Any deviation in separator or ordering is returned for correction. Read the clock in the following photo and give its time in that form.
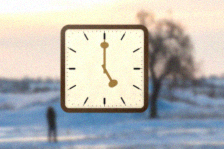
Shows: h=5 m=0
